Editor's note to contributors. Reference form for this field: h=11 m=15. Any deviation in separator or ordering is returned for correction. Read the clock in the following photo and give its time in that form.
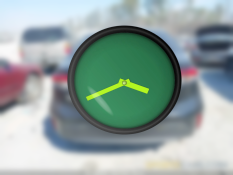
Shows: h=3 m=41
